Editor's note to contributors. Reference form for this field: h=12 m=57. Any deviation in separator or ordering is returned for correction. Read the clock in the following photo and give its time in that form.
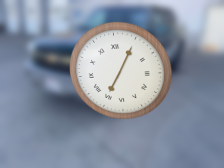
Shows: h=7 m=5
